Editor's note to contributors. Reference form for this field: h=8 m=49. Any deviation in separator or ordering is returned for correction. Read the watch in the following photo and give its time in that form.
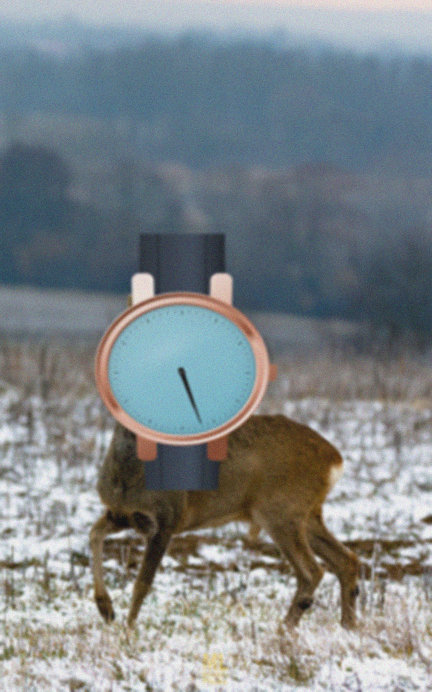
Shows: h=5 m=27
